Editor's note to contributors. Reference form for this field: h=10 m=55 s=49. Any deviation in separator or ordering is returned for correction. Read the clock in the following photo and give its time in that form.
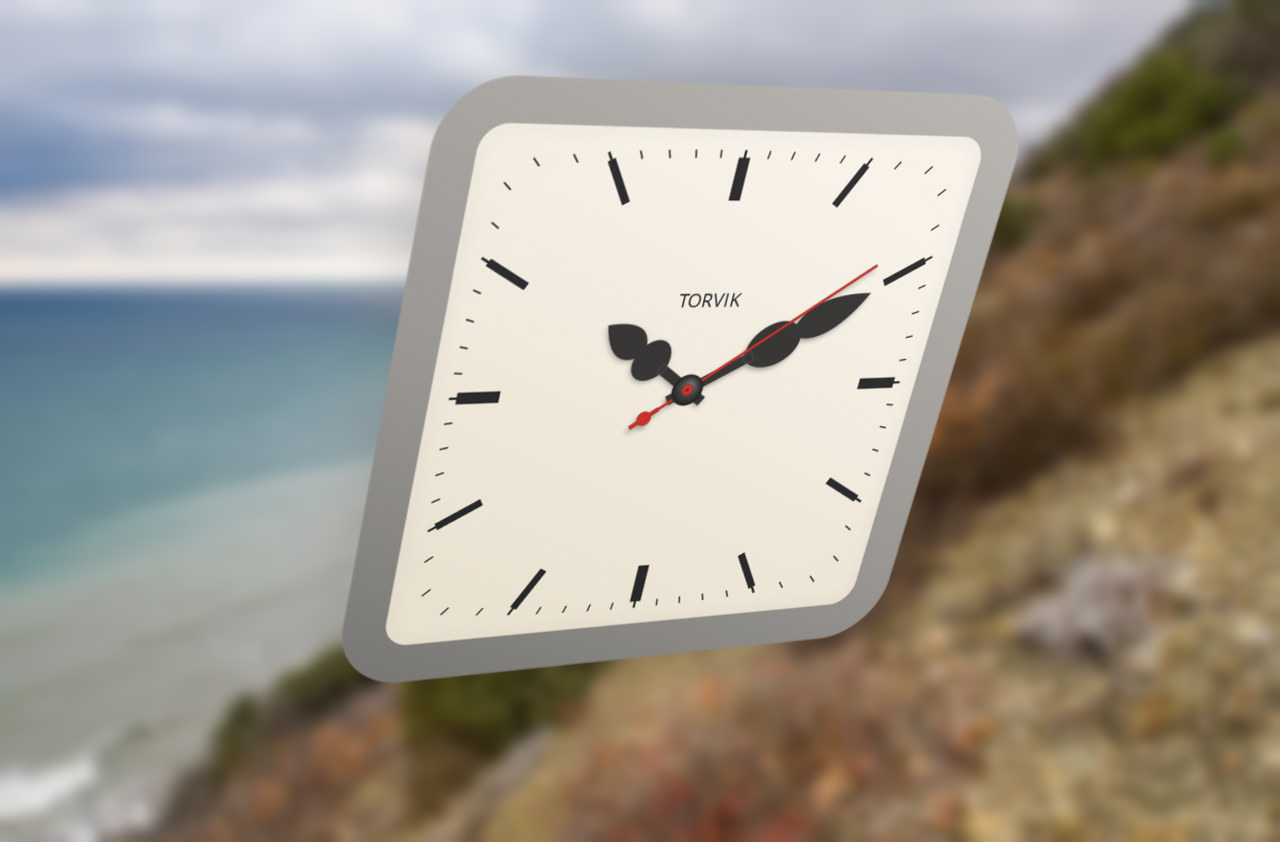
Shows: h=10 m=10 s=9
